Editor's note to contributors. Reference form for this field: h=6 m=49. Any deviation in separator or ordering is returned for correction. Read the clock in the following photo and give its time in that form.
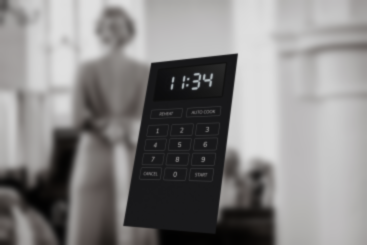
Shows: h=11 m=34
